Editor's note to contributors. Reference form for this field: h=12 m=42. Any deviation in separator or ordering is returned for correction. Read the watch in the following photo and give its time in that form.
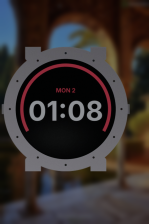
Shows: h=1 m=8
